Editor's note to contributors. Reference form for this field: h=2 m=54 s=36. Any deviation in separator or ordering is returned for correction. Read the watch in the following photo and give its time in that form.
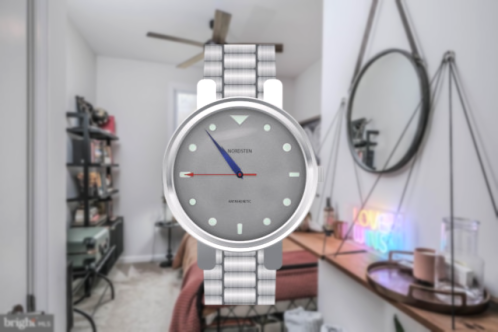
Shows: h=10 m=53 s=45
